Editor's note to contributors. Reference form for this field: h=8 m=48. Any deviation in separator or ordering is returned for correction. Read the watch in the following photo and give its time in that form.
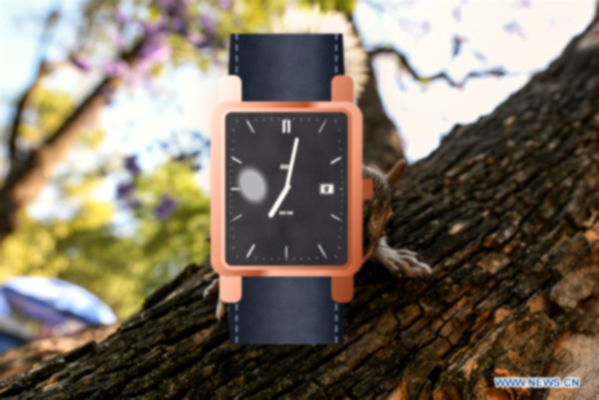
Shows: h=7 m=2
